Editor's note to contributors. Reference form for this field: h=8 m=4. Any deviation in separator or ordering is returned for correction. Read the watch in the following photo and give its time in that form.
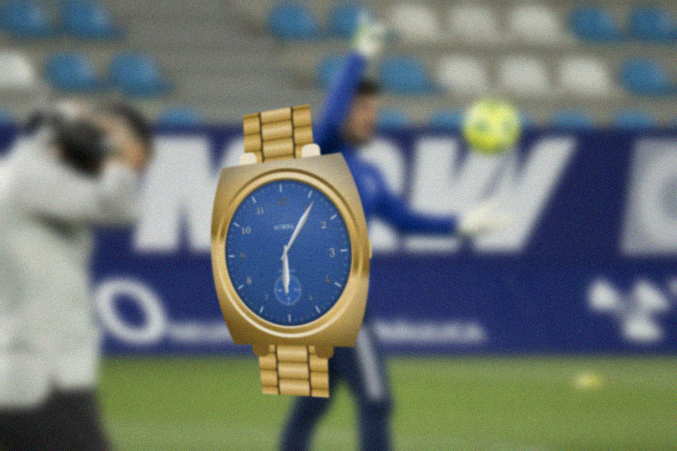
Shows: h=6 m=6
